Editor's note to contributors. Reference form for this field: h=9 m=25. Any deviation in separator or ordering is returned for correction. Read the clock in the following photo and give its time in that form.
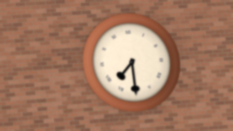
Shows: h=7 m=30
